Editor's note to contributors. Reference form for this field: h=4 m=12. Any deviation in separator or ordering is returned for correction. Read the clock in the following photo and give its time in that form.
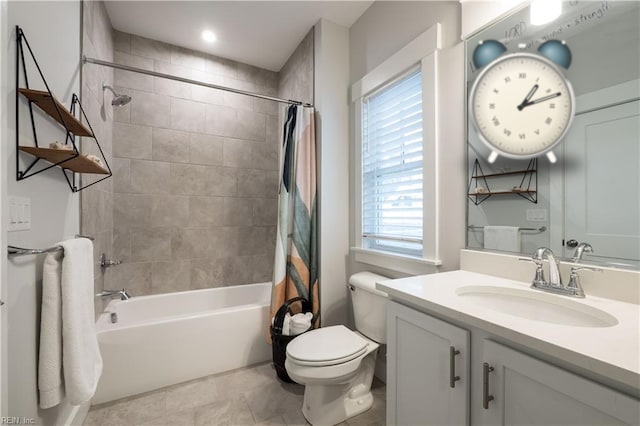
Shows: h=1 m=12
